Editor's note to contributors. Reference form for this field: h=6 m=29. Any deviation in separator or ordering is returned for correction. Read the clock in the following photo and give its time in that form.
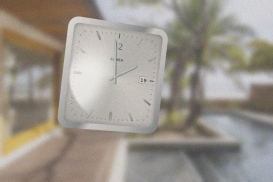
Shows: h=1 m=59
